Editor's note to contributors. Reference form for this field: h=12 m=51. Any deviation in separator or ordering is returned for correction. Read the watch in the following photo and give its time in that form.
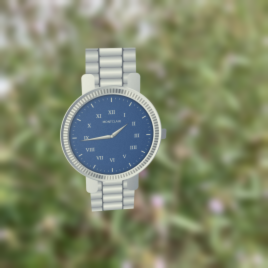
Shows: h=1 m=44
